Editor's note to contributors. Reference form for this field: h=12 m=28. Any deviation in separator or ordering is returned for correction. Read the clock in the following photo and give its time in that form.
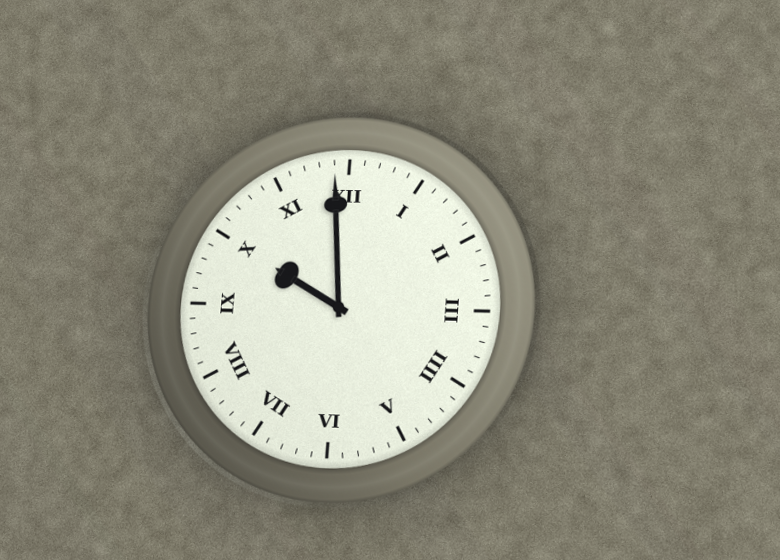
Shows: h=9 m=59
